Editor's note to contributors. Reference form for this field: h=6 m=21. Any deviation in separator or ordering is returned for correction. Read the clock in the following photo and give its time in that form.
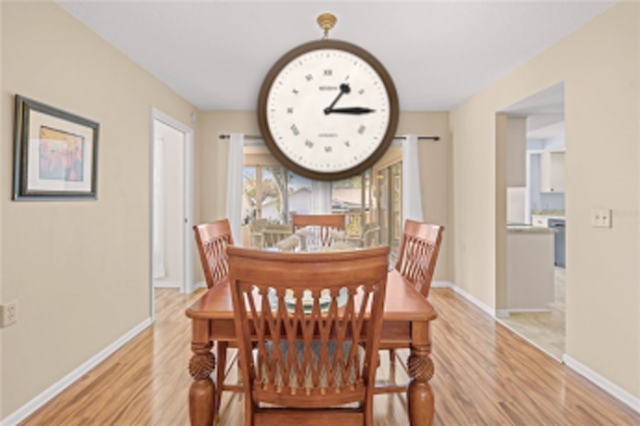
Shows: h=1 m=15
